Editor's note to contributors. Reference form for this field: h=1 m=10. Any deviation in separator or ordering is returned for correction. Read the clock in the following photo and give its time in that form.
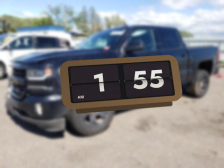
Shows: h=1 m=55
